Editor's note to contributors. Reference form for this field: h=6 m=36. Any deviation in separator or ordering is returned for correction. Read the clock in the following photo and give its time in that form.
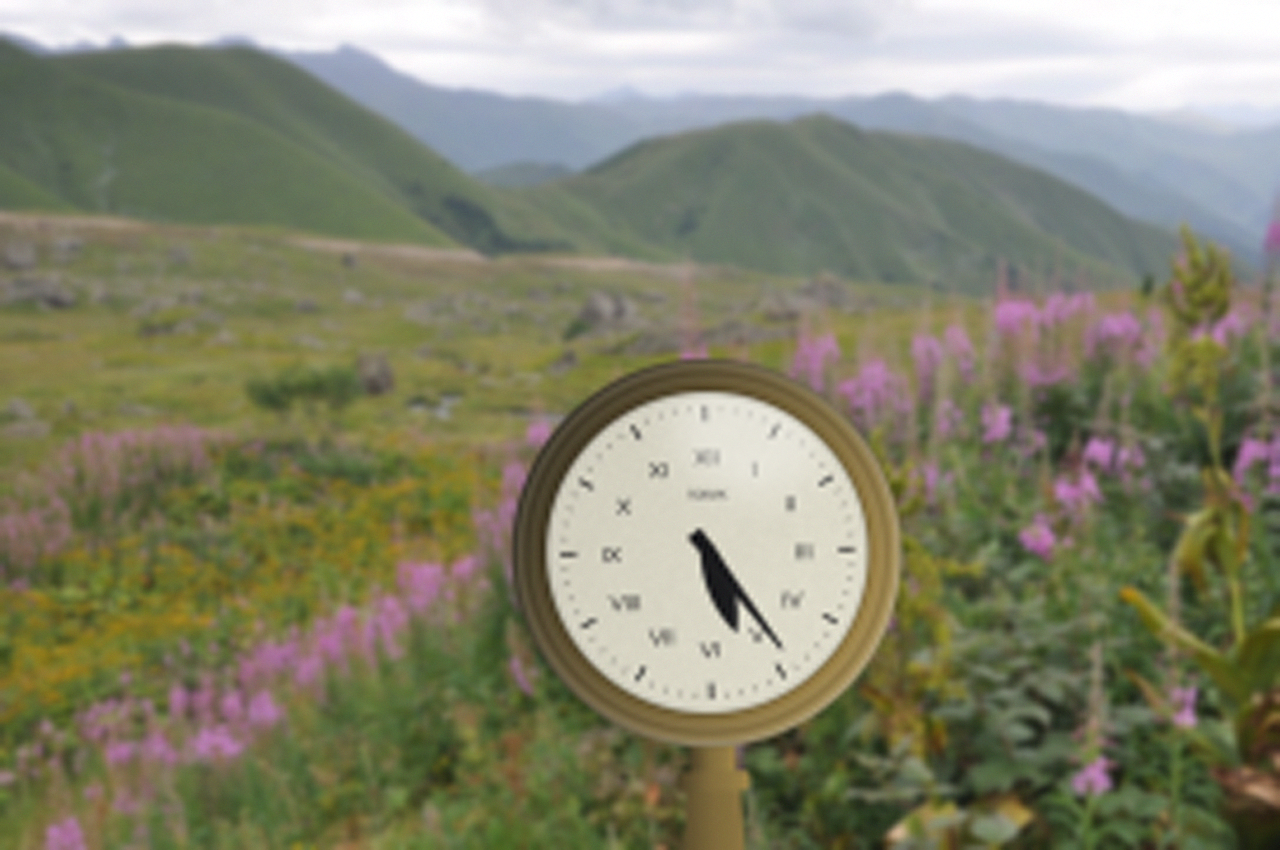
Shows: h=5 m=24
